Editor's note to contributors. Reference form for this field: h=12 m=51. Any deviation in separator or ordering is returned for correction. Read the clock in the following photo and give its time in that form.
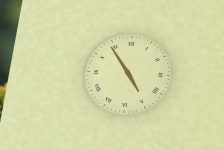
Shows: h=4 m=54
